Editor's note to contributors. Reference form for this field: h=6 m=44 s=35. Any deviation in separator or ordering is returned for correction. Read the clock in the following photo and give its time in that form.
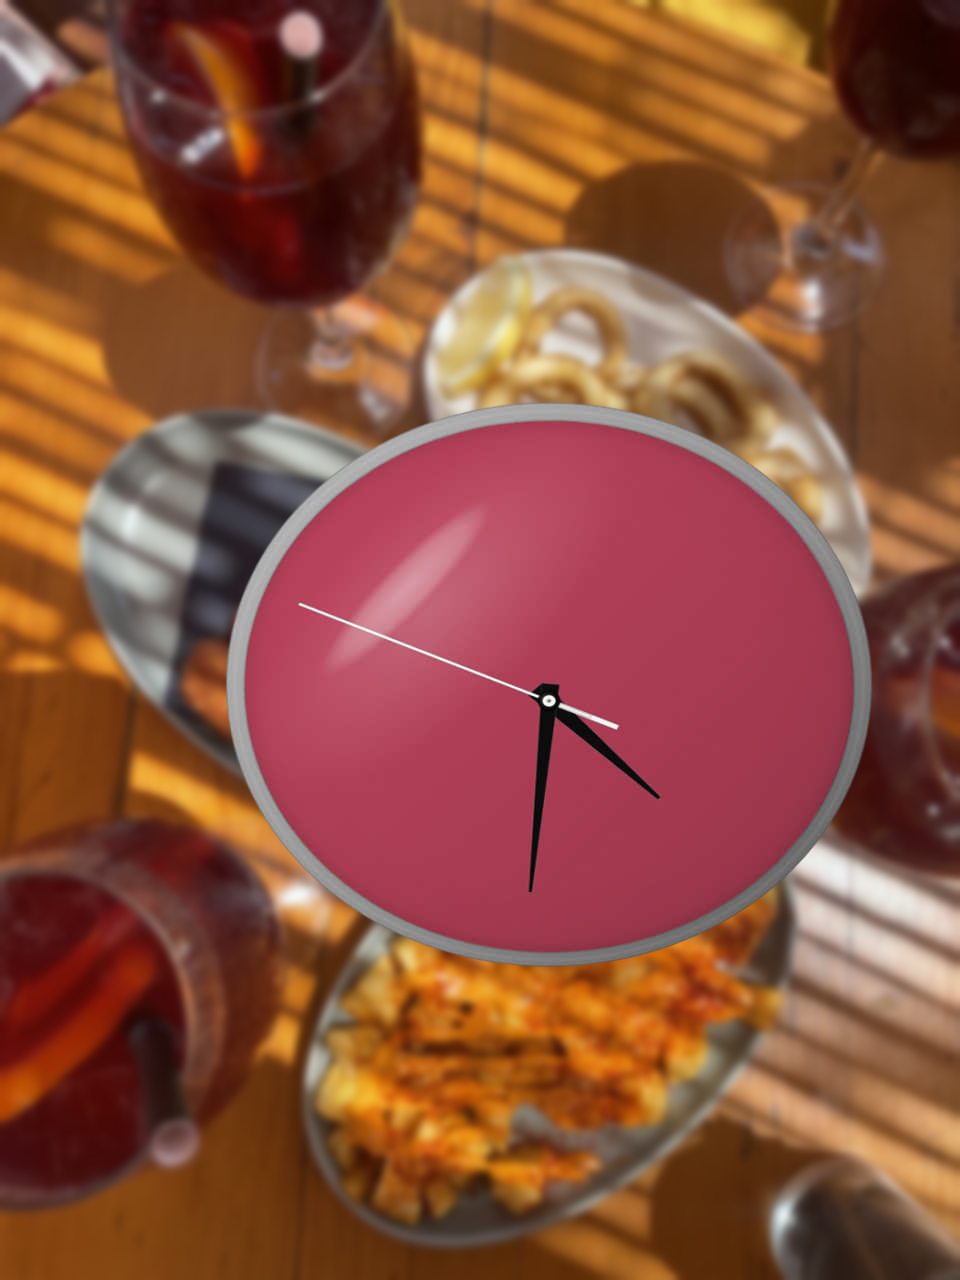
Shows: h=4 m=30 s=49
